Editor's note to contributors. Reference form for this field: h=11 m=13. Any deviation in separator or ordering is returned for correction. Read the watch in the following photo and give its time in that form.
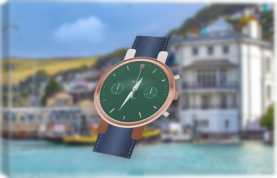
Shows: h=12 m=33
